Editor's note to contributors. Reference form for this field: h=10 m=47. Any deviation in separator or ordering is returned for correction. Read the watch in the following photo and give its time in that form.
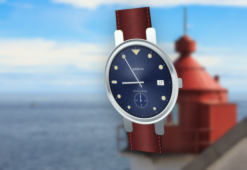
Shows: h=8 m=55
